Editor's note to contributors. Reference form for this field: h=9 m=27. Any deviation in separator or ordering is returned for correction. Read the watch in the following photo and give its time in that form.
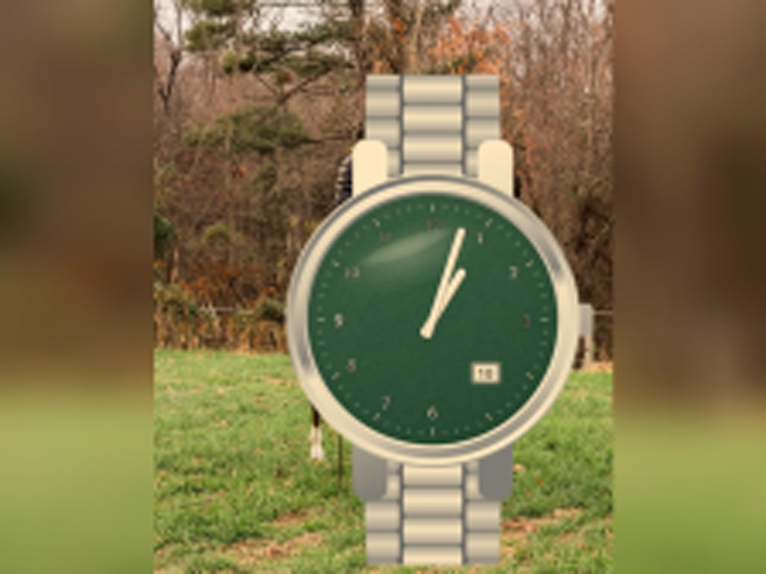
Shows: h=1 m=3
